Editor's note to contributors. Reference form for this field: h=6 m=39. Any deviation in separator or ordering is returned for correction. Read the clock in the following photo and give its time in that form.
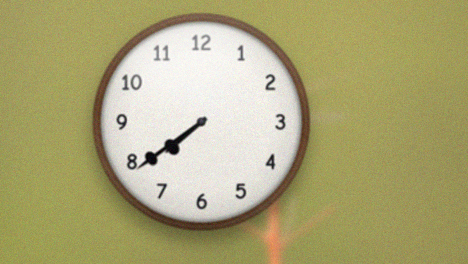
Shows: h=7 m=39
